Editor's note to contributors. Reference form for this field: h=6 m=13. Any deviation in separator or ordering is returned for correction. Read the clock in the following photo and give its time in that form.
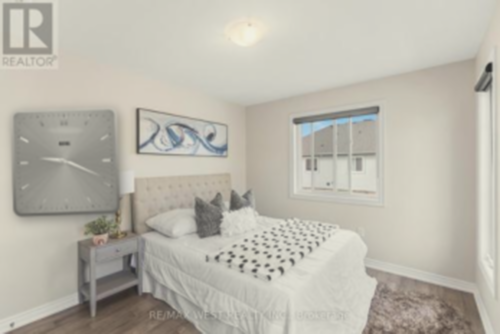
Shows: h=9 m=19
